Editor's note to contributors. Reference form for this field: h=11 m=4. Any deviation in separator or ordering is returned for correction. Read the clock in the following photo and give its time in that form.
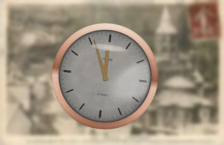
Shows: h=11 m=56
